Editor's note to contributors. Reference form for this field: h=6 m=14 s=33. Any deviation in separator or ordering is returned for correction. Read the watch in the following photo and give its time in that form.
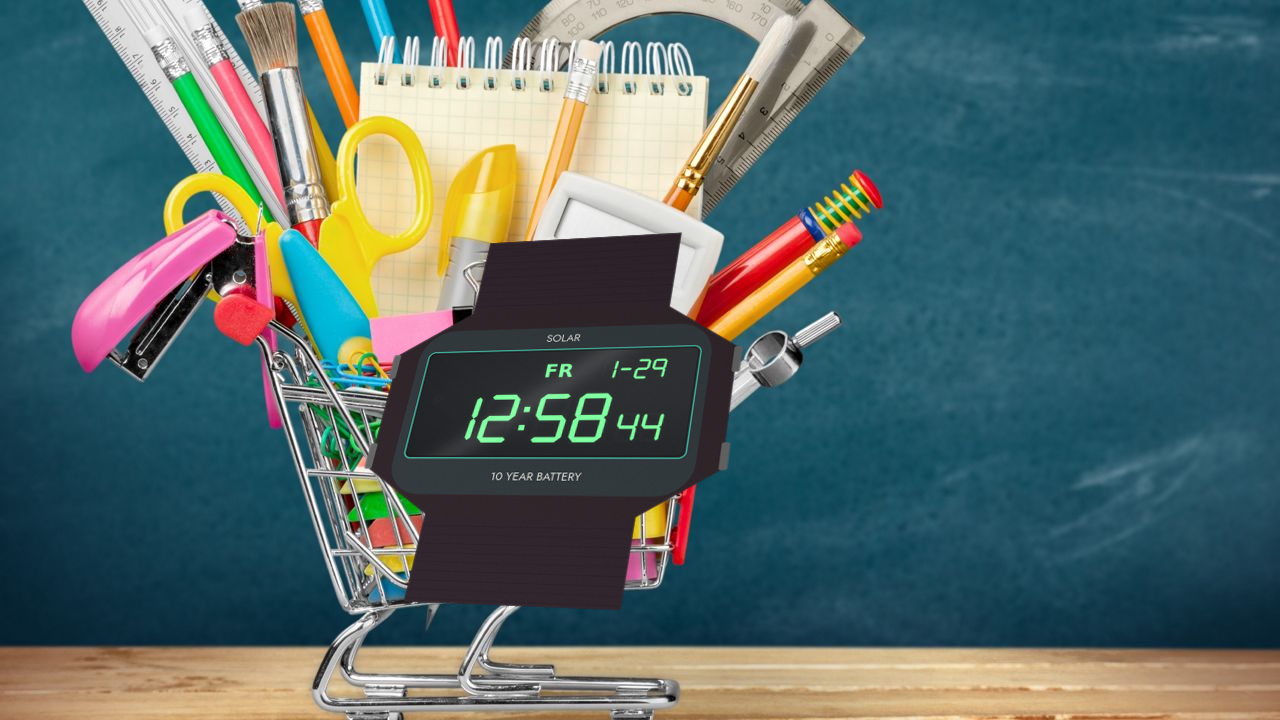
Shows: h=12 m=58 s=44
